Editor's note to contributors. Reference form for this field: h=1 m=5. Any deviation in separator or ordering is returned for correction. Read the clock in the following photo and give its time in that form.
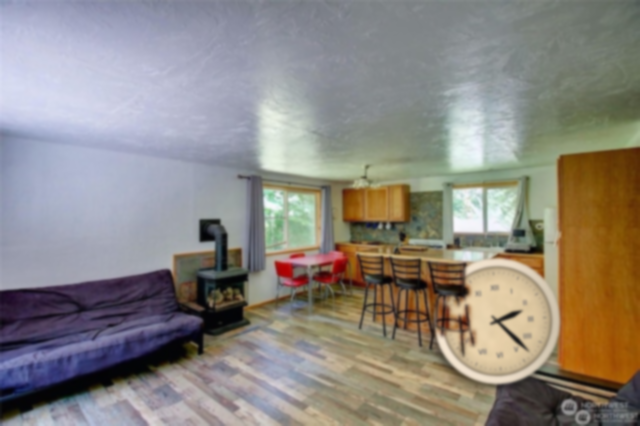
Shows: h=2 m=23
